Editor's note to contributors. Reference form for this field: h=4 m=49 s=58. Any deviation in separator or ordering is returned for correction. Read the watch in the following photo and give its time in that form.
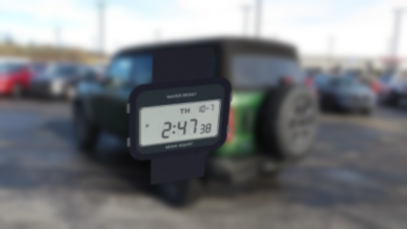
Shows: h=2 m=47 s=38
